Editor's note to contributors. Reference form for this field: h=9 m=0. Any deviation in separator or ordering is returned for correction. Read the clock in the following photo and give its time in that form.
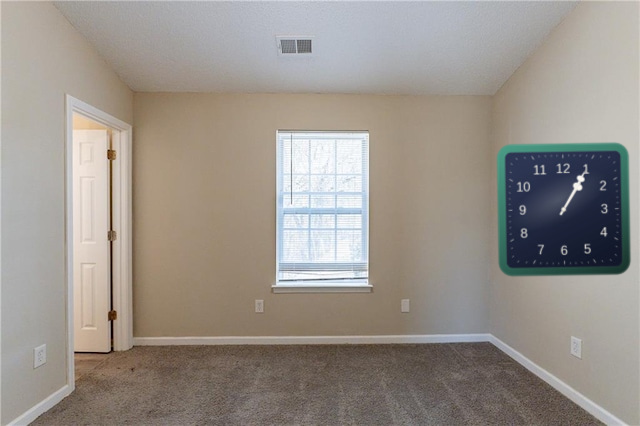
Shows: h=1 m=5
